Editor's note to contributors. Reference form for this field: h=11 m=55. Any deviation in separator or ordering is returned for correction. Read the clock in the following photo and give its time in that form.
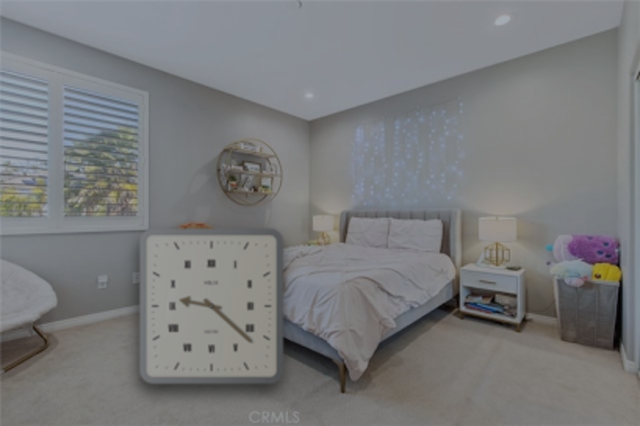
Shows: h=9 m=22
